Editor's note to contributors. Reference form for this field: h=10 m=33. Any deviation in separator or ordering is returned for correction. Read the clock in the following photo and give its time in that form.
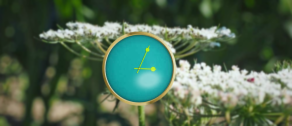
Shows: h=3 m=4
